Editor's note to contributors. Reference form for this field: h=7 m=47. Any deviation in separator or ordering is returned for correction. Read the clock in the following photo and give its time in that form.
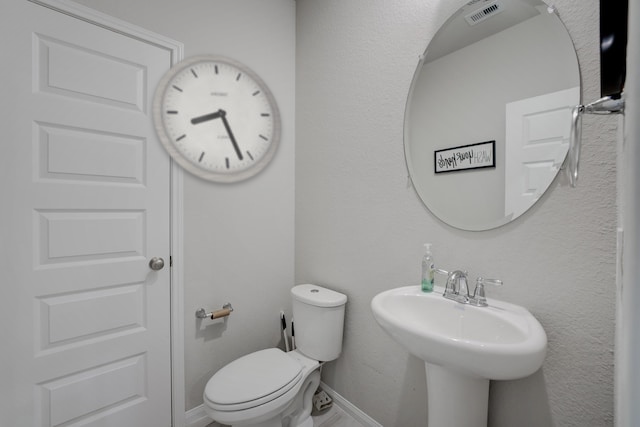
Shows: h=8 m=27
